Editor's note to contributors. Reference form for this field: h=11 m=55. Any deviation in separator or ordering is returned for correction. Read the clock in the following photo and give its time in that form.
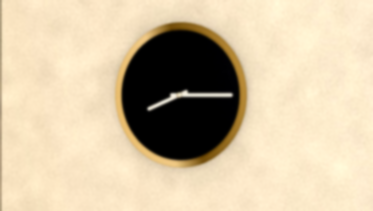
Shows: h=8 m=15
